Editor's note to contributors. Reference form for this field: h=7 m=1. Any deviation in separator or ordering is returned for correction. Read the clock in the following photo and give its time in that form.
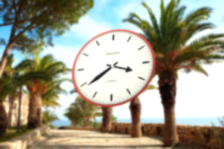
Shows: h=3 m=39
